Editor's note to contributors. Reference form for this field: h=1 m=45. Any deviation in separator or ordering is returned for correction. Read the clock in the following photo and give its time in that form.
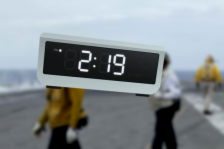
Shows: h=2 m=19
